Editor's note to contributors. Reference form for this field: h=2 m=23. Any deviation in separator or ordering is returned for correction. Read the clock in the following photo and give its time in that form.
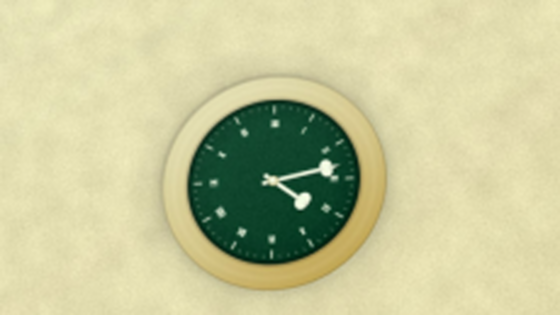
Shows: h=4 m=13
